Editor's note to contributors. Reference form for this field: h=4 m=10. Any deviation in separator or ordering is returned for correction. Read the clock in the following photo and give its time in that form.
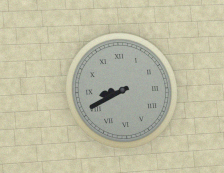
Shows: h=8 m=41
